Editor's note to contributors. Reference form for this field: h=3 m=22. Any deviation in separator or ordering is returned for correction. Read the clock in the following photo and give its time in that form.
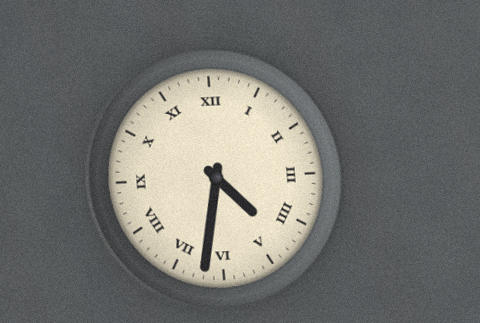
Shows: h=4 m=32
